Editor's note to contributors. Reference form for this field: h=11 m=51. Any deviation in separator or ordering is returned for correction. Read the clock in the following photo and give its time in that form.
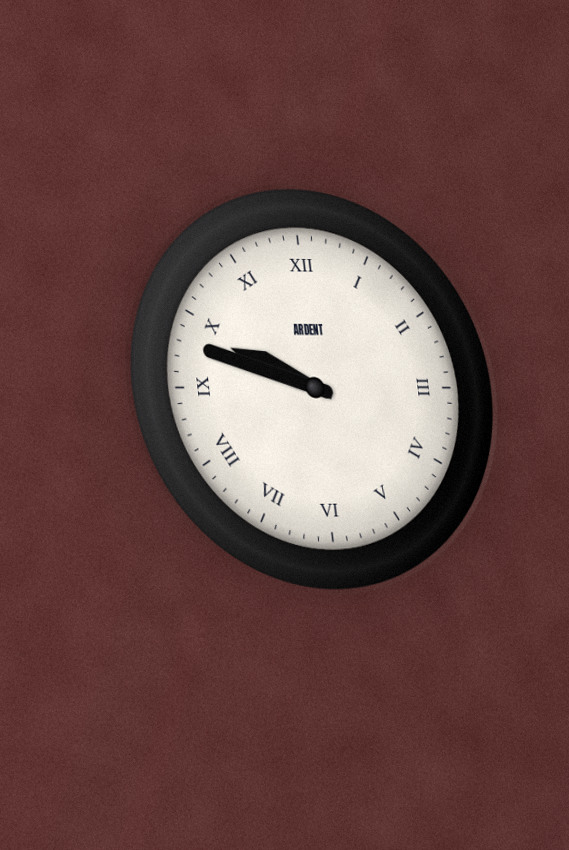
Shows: h=9 m=48
